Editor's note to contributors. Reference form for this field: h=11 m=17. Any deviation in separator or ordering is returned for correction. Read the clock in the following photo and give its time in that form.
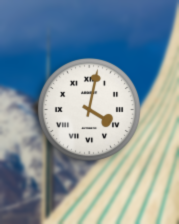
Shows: h=4 m=2
